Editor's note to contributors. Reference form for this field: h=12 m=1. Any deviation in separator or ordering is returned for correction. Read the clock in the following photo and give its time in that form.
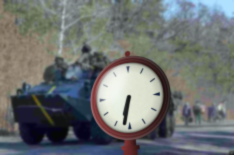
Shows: h=6 m=32
